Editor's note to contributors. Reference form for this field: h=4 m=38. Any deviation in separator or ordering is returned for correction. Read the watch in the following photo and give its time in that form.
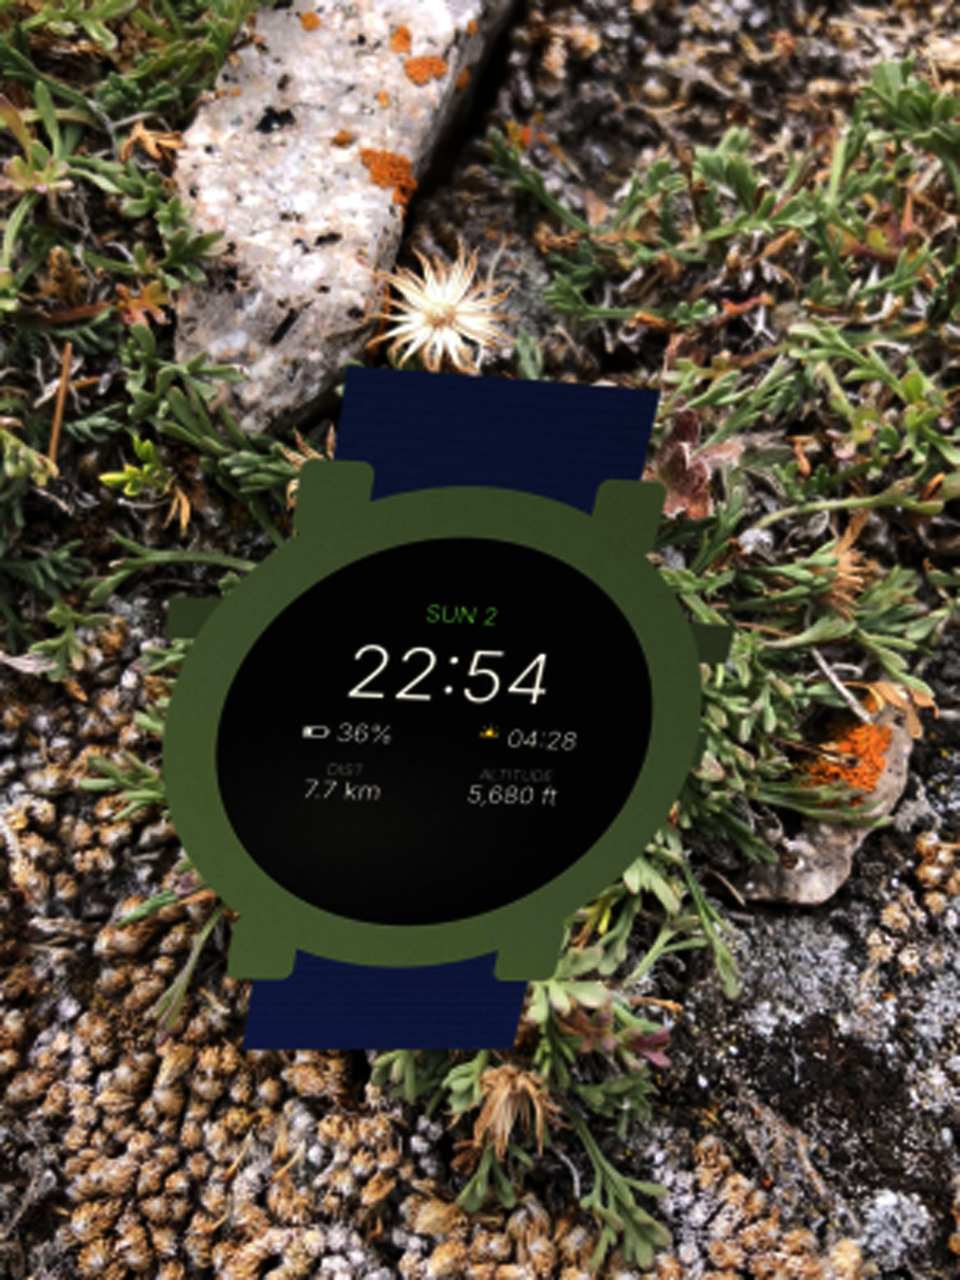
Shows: h=22 m=54
